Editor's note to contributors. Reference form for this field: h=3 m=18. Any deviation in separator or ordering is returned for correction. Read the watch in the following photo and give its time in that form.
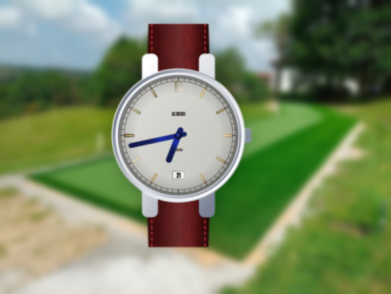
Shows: h=6 m=43
